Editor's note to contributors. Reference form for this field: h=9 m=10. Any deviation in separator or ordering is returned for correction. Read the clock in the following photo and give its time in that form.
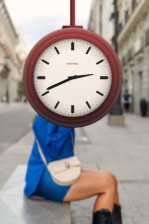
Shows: h=2 m=41
